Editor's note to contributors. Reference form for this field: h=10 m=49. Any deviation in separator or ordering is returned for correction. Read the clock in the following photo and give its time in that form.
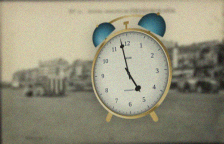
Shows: h=4 m=58
